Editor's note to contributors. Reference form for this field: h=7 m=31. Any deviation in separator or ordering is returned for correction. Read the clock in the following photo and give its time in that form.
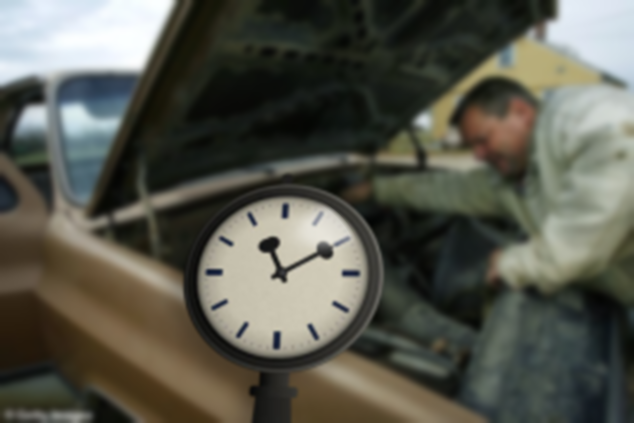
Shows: h=11 m=10
